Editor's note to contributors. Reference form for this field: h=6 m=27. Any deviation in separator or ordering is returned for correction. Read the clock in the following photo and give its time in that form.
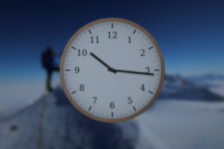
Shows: h=10 m=16
